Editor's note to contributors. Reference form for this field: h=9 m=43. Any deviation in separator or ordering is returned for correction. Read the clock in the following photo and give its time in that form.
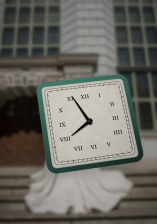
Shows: h=7 m=56
